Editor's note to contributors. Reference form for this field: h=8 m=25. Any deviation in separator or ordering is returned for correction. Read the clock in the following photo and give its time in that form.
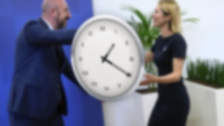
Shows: h=1 m=20
